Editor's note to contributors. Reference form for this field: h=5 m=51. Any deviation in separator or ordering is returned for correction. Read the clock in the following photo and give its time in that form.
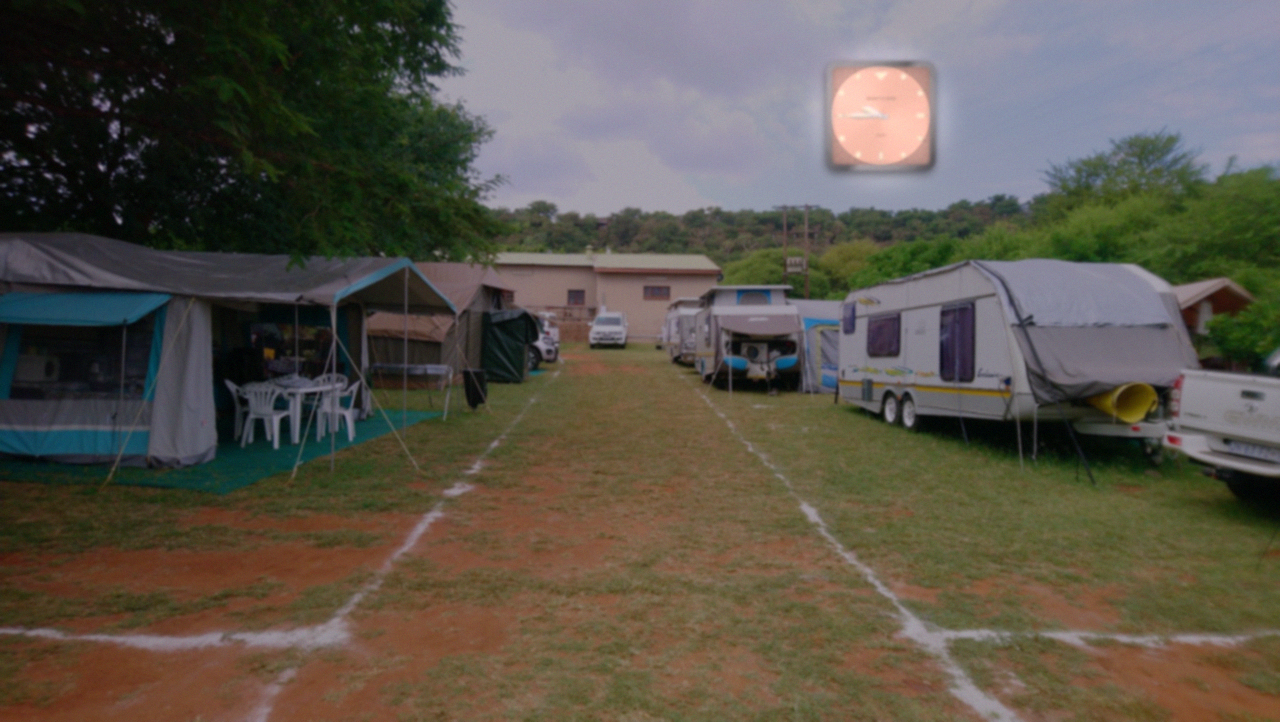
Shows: h=9 m=45
